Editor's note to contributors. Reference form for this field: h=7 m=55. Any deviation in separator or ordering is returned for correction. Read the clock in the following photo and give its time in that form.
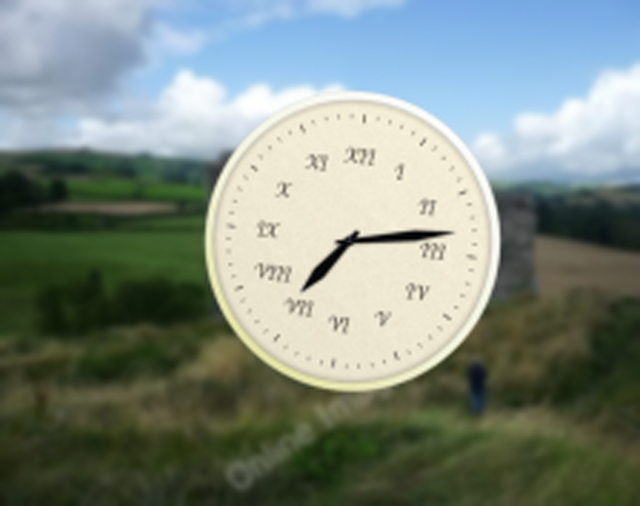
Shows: h=7 m=13
